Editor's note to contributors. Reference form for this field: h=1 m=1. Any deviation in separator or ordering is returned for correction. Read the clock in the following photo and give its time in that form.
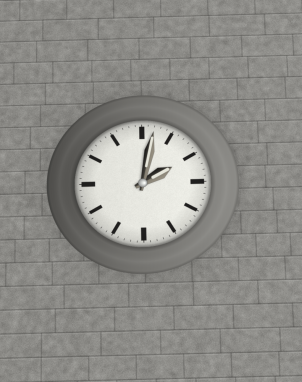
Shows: h=2 m=2
